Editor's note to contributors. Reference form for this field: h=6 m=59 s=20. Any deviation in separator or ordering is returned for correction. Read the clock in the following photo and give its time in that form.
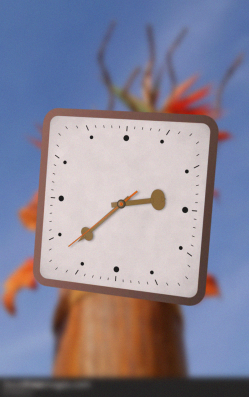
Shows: h=2 m=37 s=38
